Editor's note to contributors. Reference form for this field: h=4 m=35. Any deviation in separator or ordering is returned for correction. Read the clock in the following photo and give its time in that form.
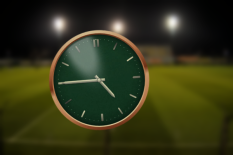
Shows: h=4 m=45
